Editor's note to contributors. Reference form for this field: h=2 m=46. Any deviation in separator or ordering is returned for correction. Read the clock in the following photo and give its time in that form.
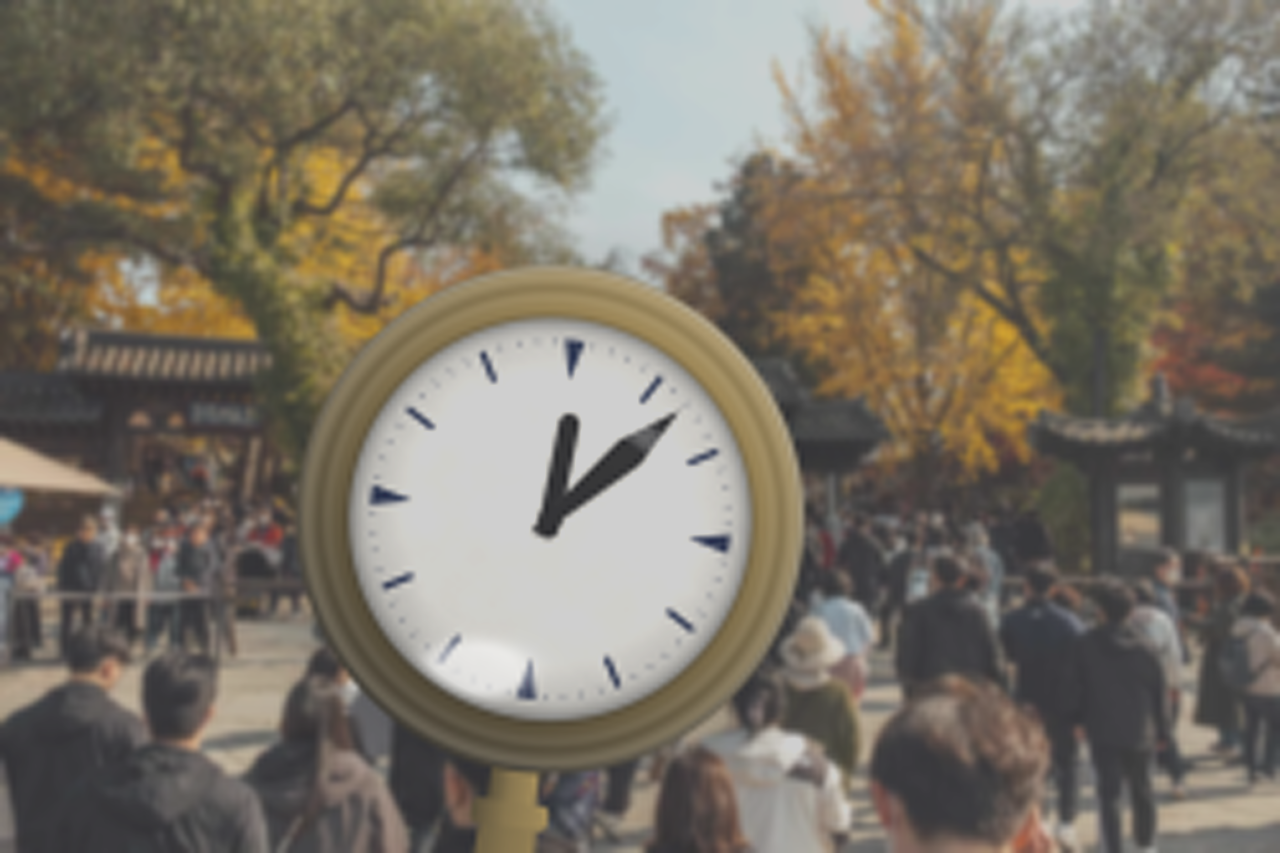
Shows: h=12 m=7
